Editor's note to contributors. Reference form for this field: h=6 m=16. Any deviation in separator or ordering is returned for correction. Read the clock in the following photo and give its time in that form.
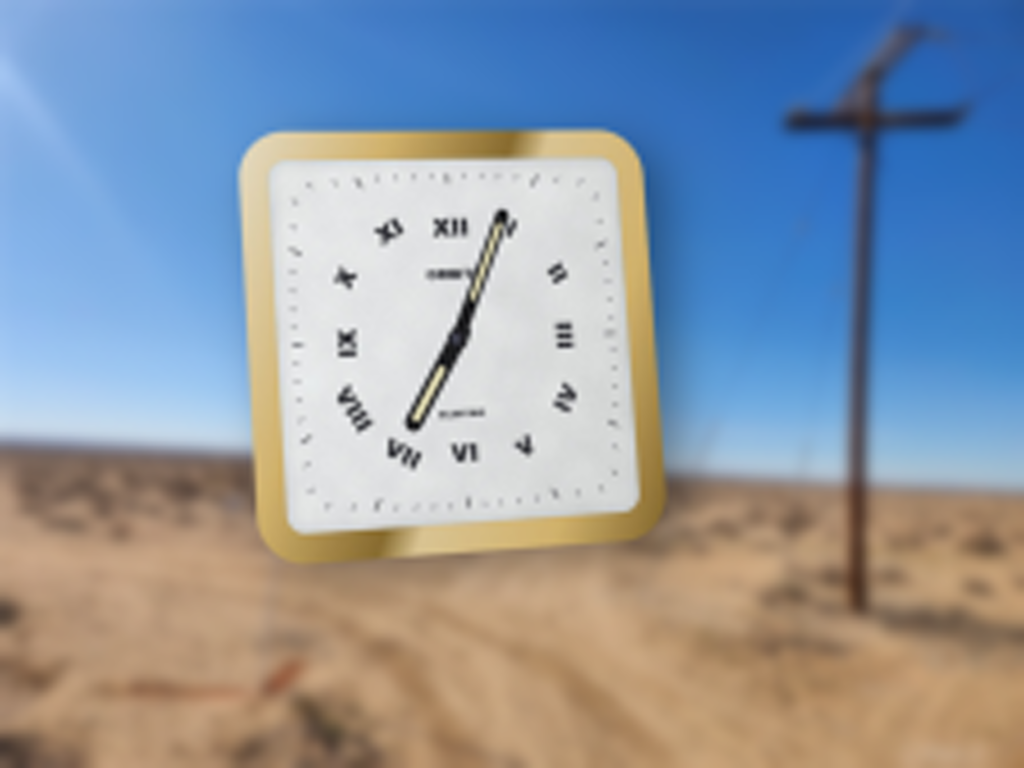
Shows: h=7 m=4
